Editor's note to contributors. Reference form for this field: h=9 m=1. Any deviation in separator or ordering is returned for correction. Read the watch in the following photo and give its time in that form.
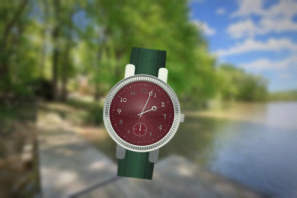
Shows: h=2 m=3
